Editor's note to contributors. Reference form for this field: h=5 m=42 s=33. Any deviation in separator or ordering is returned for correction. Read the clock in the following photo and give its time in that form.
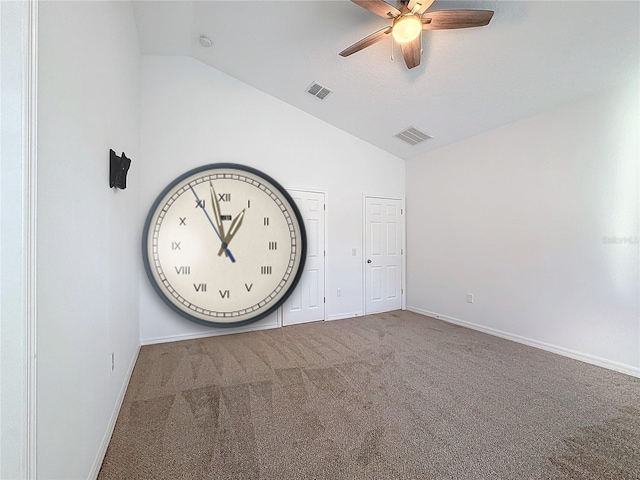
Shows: h=12 m=57 s=55
